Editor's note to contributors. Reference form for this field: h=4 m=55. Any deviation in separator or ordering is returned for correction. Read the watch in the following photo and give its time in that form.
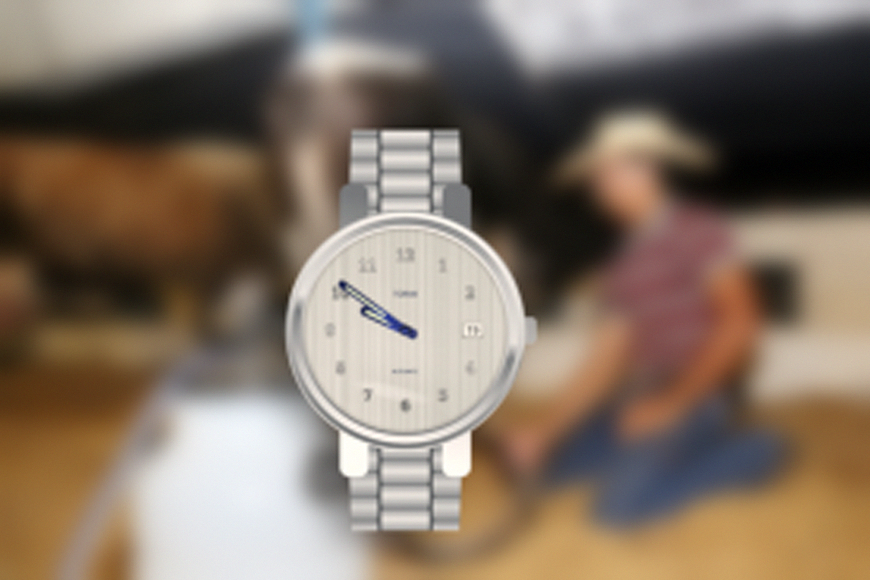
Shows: h=9 m=51
